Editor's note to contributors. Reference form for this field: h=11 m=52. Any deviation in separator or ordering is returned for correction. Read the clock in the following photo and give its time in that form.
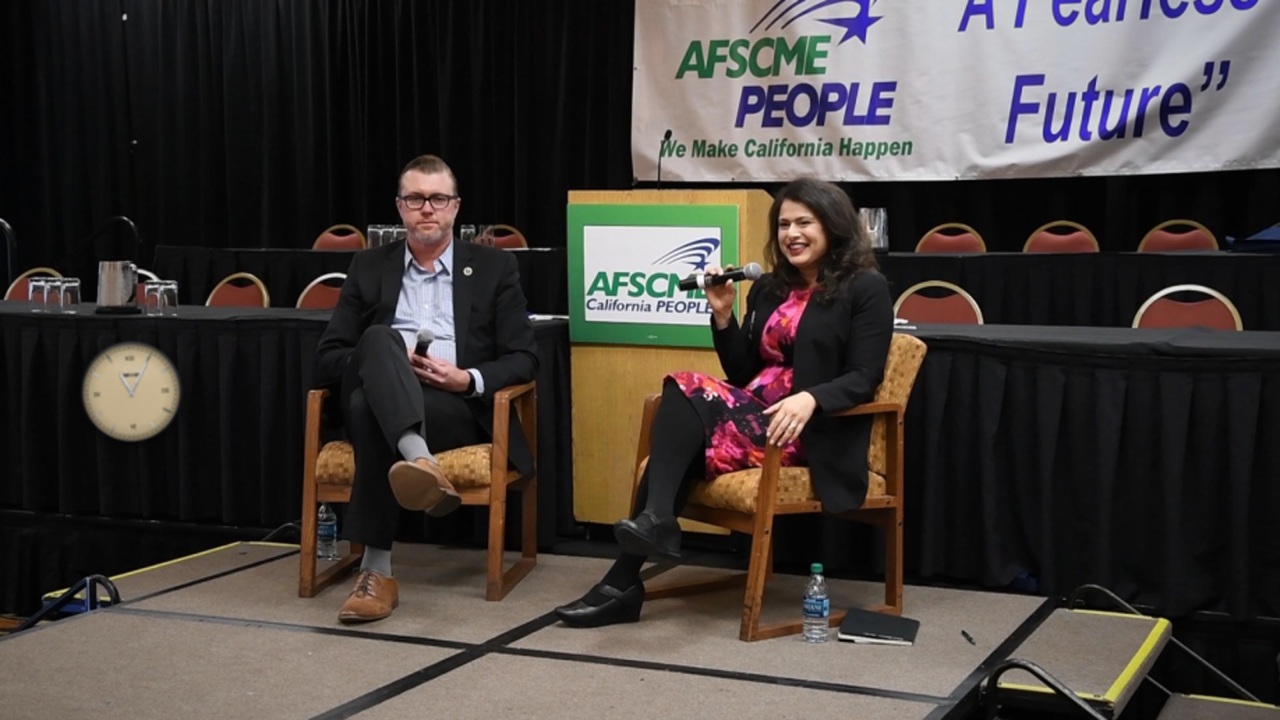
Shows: h=11 m=5
